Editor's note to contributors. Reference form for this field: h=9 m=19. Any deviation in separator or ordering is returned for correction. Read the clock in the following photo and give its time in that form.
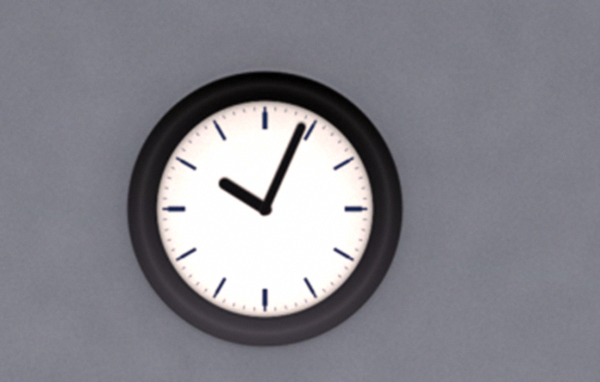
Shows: h=10 m=4
